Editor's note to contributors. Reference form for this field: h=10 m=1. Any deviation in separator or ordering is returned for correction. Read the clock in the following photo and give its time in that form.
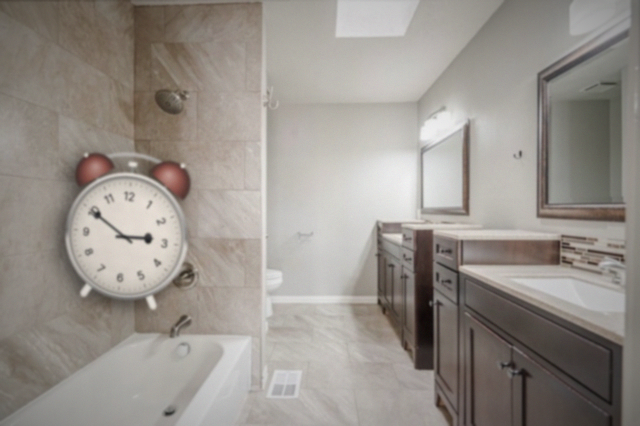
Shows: h=2 m=50
